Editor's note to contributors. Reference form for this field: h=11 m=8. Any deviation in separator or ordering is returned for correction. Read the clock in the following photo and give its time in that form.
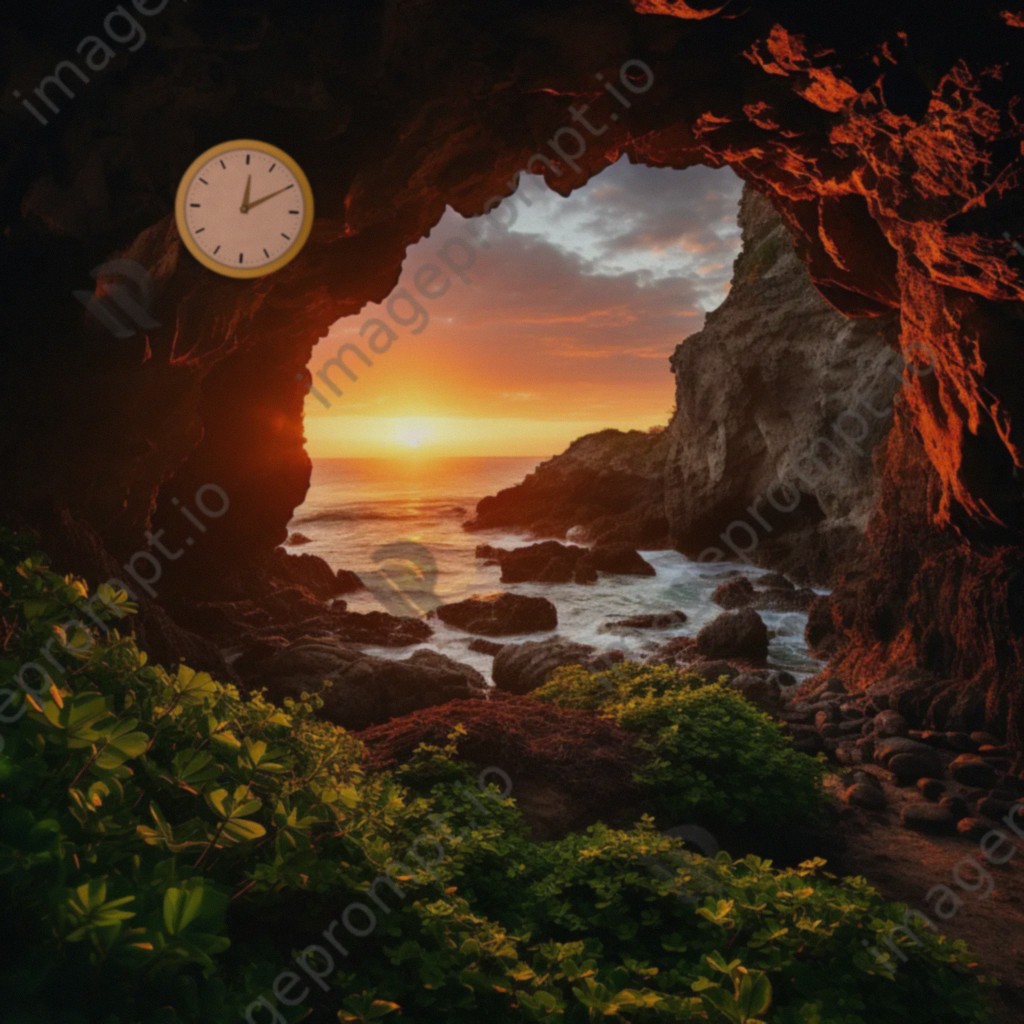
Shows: h=12 m=10
